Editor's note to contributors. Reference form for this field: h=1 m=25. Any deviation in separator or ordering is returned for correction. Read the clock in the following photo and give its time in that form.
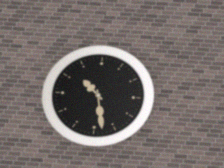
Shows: h=10 m=28
